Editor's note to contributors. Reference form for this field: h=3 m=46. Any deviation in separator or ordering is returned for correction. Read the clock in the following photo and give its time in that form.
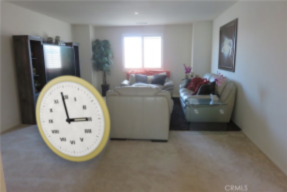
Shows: h=2 m=59
